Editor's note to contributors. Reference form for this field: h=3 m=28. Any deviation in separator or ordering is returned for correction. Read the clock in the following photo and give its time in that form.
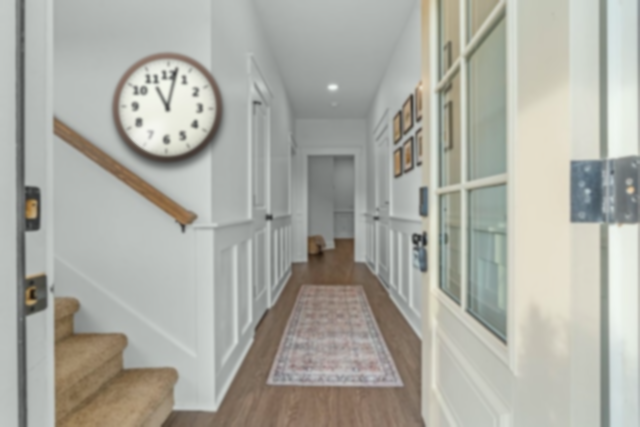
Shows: h=11 m=2
